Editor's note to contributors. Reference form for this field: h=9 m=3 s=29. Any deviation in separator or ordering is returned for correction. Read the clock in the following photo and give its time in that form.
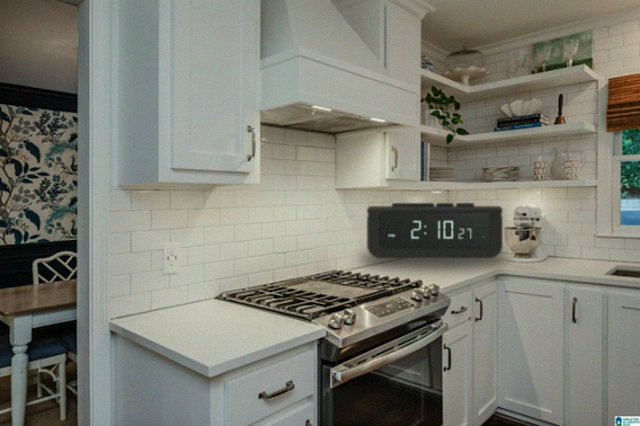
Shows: h=2 m=10 s=27
